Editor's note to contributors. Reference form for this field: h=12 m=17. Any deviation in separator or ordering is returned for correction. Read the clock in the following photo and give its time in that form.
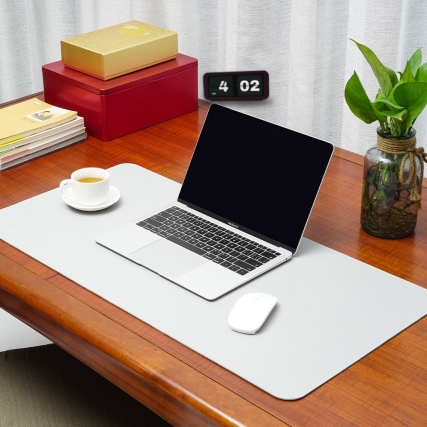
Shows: h=4 m=2
